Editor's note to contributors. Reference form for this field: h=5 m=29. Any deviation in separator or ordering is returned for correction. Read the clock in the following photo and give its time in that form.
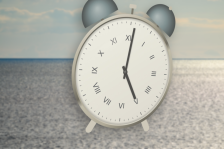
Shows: h=5 m=1
